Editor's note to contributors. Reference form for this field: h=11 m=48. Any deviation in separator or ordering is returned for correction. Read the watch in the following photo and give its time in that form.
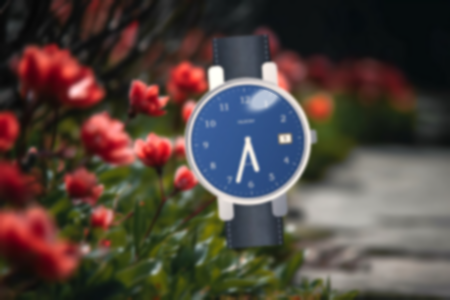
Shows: h=5 m=33
